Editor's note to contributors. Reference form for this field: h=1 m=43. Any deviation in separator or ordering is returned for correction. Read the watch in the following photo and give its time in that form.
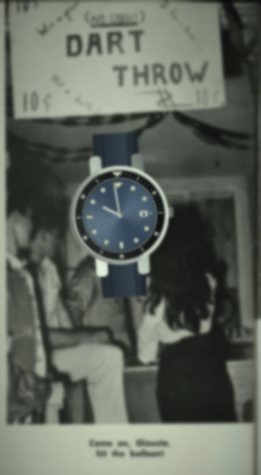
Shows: h=9 m=59
